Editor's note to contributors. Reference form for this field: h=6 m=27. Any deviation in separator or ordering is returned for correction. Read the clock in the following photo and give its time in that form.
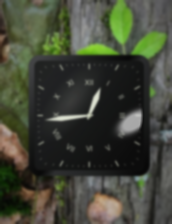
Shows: h=12 m=44
